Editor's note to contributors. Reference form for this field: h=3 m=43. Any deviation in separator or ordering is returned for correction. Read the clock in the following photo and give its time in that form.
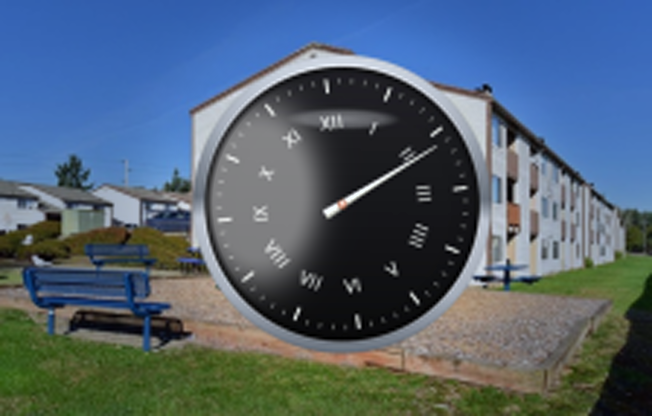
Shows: h=2 m=11
